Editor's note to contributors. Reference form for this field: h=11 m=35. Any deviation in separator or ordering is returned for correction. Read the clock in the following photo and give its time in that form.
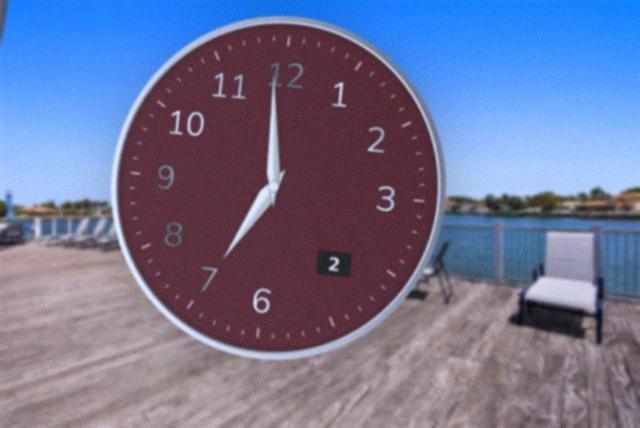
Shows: h=6 m=59
